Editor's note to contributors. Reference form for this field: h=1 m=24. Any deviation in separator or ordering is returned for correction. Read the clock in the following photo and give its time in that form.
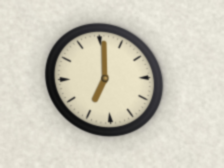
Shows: h=7 m=1
